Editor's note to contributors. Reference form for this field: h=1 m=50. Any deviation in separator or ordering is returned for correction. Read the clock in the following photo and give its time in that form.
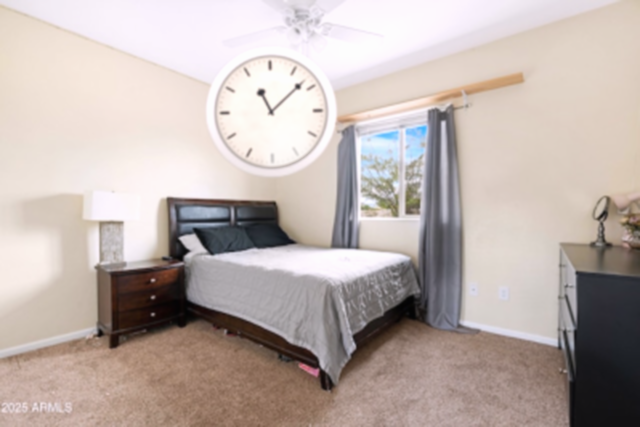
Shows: h=11 m=8
